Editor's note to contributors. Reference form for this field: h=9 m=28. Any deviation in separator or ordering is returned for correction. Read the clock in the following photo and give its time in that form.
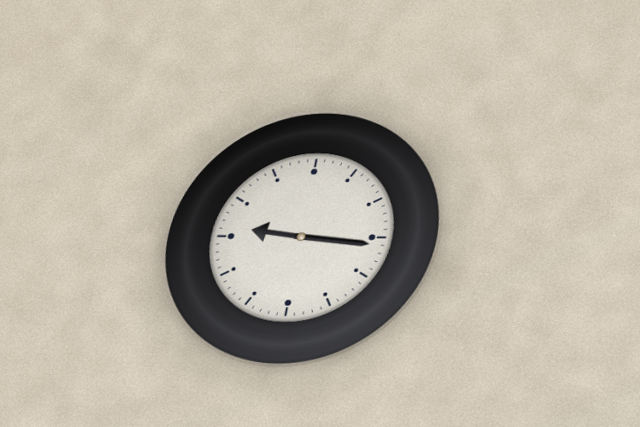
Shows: h=9 m=16
